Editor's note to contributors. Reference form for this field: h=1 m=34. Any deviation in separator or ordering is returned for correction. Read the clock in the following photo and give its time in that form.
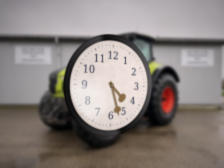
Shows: h=4 m=27
